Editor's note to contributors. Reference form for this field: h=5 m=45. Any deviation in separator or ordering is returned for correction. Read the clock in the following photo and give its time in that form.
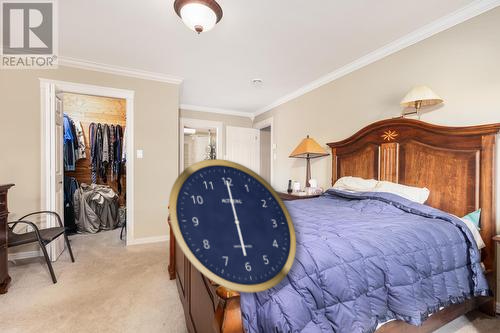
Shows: h=6 m=0
